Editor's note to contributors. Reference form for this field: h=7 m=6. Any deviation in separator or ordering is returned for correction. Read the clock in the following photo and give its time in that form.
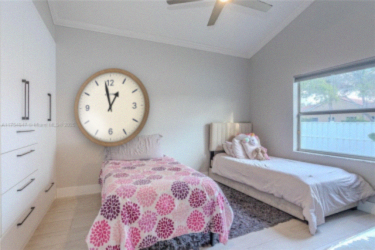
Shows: h=12 m=58
